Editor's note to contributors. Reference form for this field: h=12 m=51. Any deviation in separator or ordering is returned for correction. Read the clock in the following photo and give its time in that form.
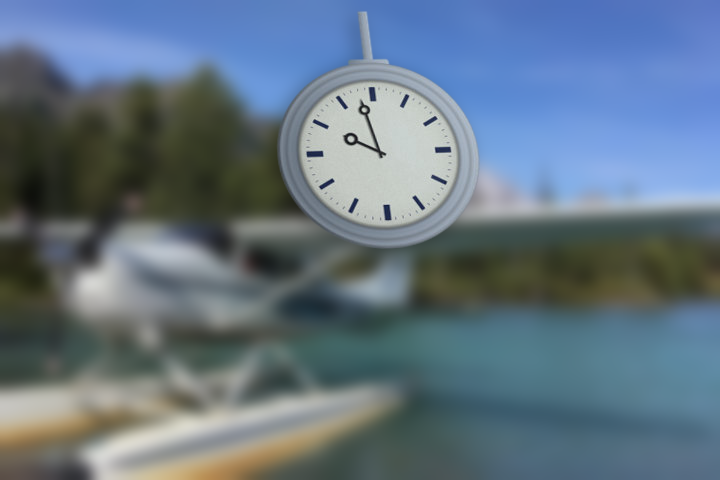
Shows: h=9 m=58
